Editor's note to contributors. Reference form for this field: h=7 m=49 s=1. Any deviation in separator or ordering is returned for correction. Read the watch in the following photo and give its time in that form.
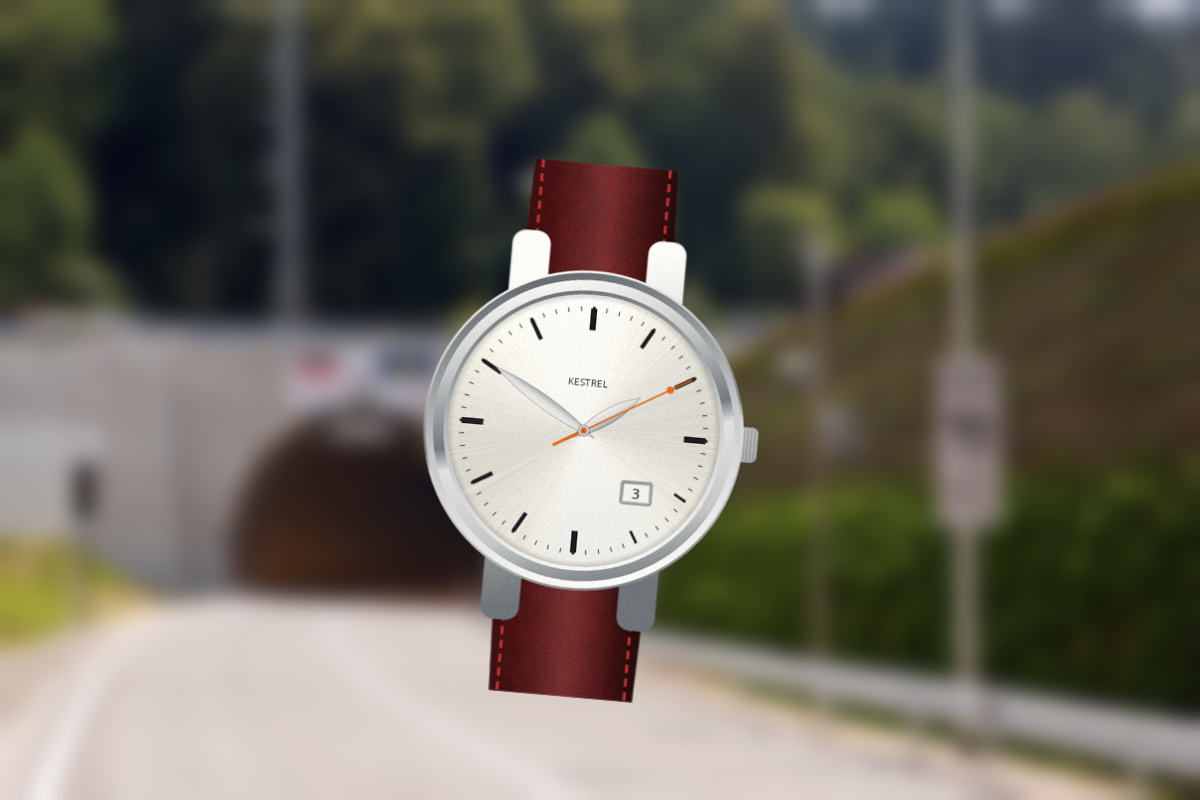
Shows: h=1 m=50 s=10
